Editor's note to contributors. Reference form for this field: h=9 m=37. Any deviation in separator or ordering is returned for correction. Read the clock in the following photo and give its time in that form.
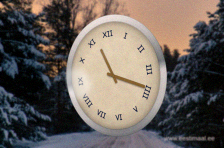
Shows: h=11 m=19
